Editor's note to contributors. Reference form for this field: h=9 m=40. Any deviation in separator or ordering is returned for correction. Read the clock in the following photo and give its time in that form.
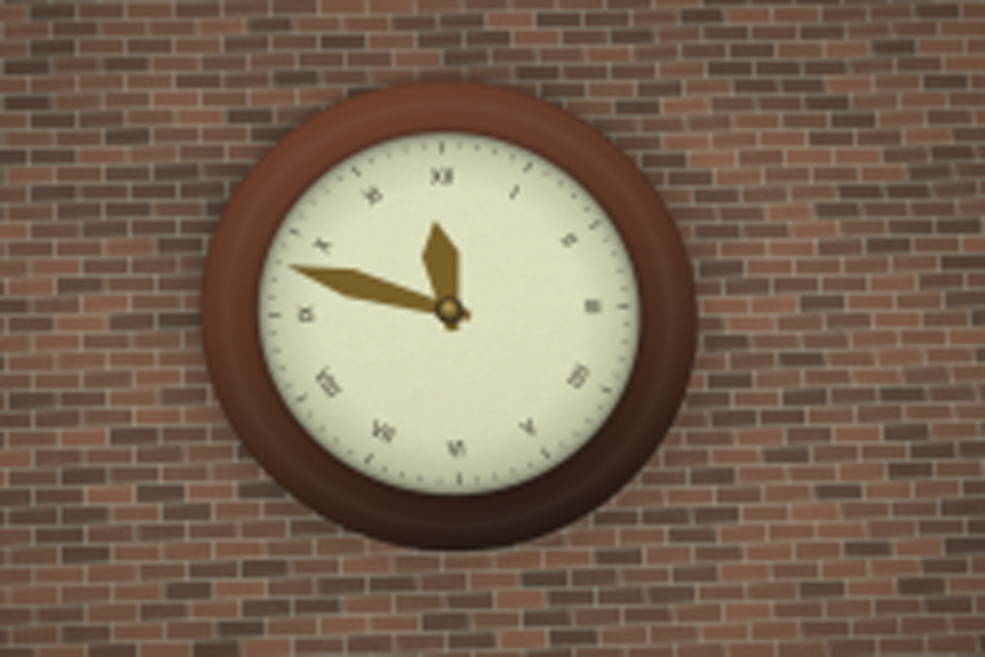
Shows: h=11 m=48
